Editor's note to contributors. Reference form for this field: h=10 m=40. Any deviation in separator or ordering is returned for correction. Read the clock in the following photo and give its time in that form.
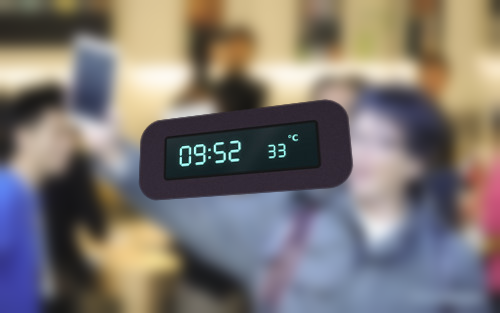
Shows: h=9 m=52
